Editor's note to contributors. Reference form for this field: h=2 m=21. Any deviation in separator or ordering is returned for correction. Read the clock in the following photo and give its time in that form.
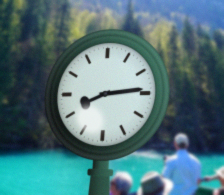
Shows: h=8 m=14
